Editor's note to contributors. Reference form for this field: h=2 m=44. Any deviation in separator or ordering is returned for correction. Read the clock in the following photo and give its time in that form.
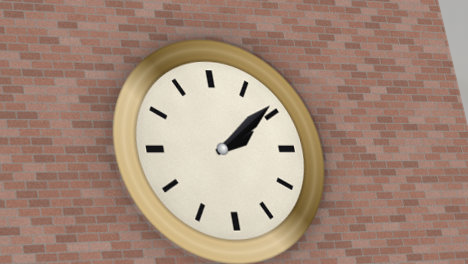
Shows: h=2 m=9
